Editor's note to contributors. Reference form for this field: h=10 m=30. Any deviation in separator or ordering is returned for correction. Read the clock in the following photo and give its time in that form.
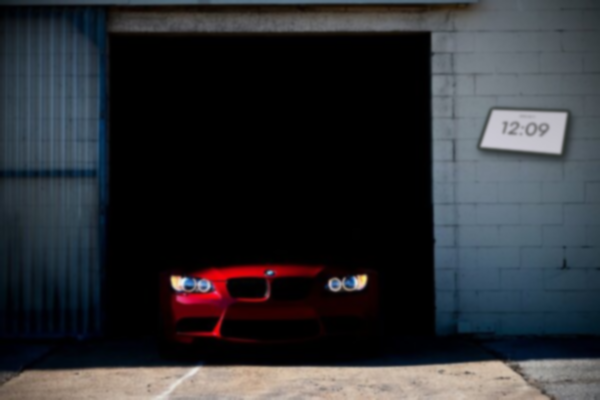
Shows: h=12 m=9
